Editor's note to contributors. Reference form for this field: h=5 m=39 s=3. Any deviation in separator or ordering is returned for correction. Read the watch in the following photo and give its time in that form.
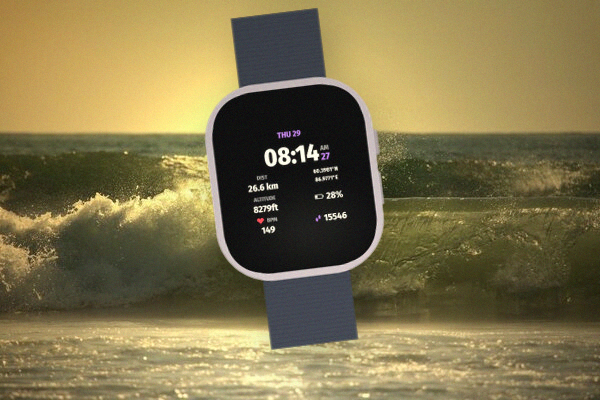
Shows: h=8 m=14 s=27
